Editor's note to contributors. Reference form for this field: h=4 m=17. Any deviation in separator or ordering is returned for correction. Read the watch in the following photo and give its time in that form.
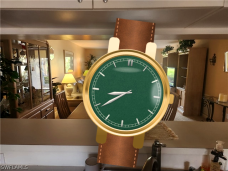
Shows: h=8 m=39
